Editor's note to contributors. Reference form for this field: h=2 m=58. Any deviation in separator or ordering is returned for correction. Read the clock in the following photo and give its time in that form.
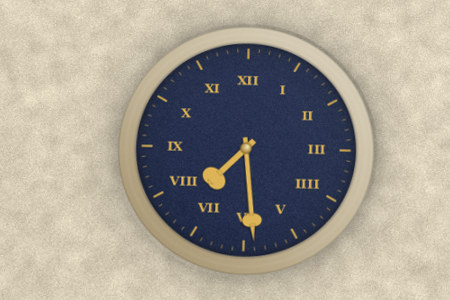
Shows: h=7 m=29
